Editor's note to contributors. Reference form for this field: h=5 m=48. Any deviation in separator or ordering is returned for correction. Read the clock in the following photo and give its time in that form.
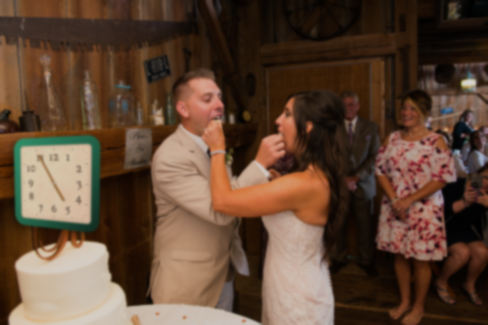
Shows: h=4 m=55
